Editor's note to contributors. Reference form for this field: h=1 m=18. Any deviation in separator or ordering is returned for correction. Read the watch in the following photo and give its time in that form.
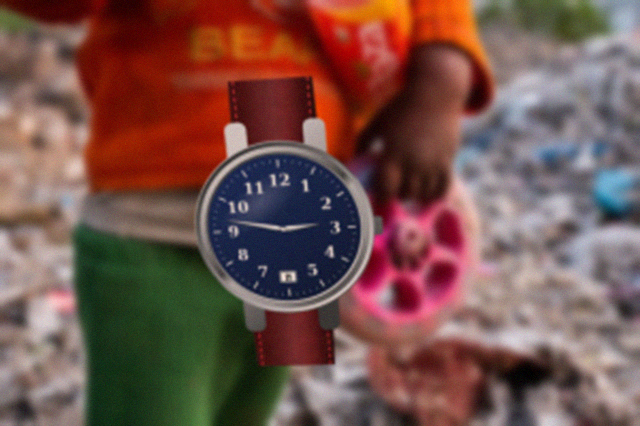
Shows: h=2 m=47
